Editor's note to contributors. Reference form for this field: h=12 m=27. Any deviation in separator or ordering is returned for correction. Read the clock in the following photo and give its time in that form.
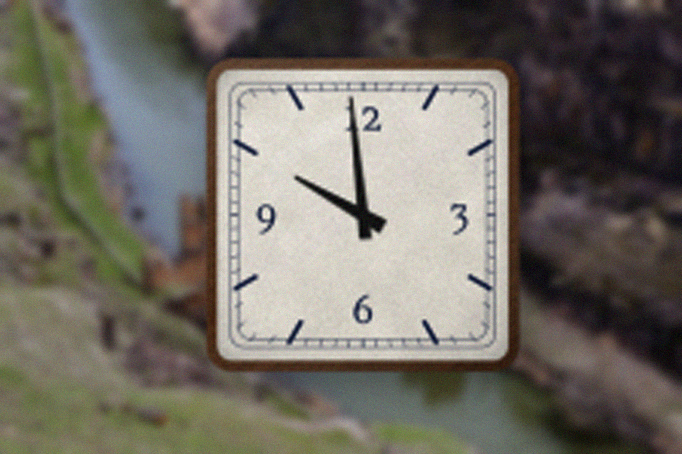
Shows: h=9 m=59
